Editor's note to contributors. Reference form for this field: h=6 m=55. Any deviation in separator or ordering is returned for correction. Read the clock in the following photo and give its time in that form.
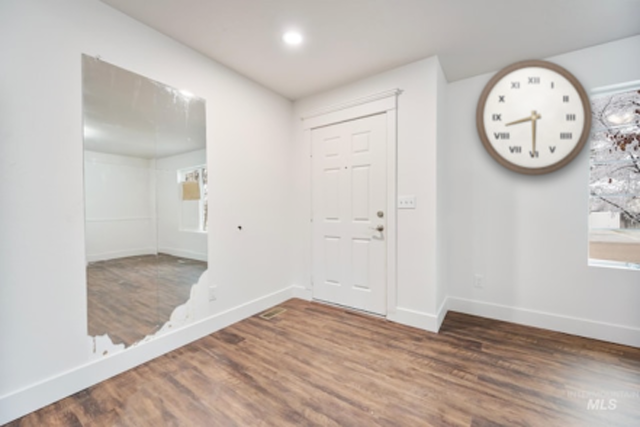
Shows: h=8 m=30
